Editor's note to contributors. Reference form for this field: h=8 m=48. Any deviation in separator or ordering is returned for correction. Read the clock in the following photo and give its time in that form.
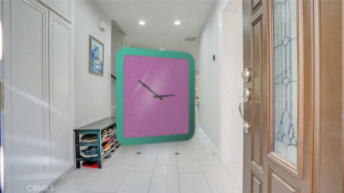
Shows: h=2 m=51
